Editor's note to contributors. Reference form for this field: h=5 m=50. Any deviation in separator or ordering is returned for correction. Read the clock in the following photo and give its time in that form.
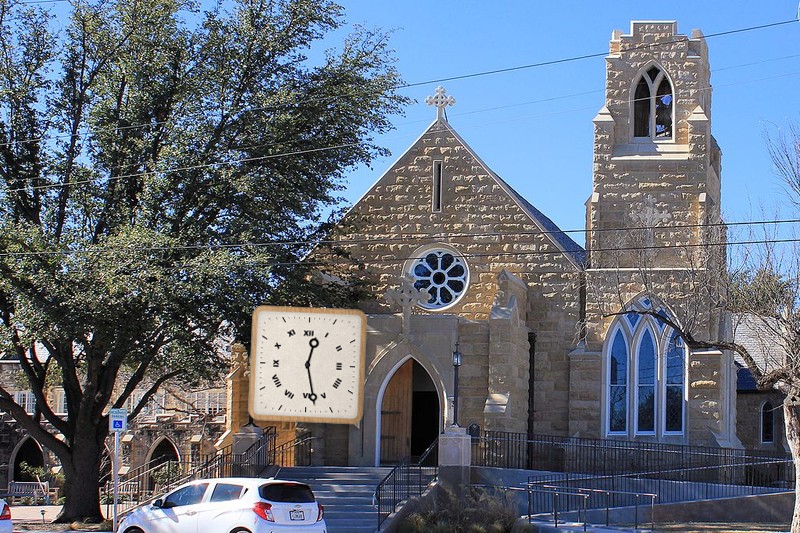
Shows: h=12 m=28
